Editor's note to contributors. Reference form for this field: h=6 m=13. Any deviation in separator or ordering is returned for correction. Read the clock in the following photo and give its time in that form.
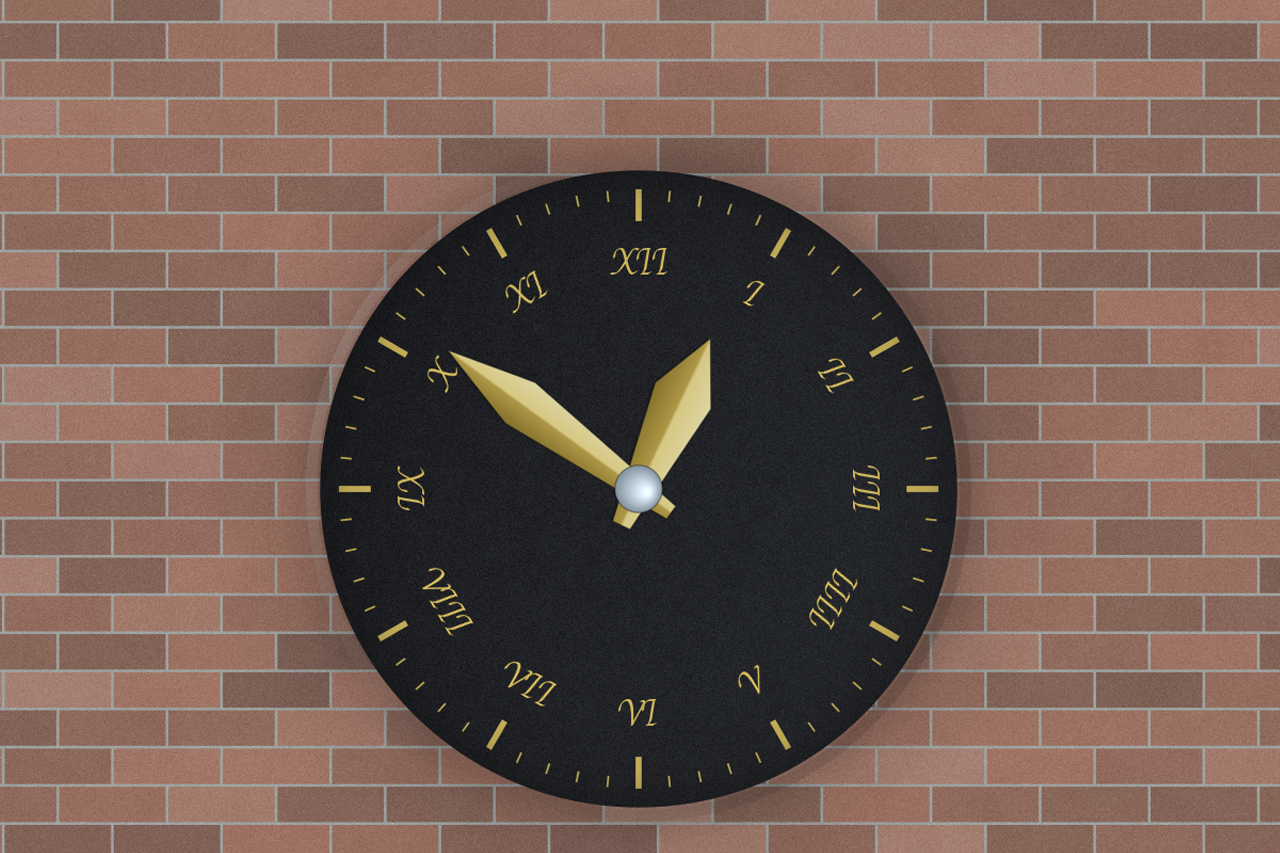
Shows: h=12 m=51
